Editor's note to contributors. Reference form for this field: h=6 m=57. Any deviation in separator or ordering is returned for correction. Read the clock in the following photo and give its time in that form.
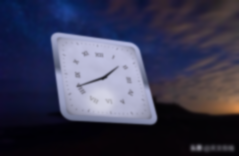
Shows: h=1 m=41
